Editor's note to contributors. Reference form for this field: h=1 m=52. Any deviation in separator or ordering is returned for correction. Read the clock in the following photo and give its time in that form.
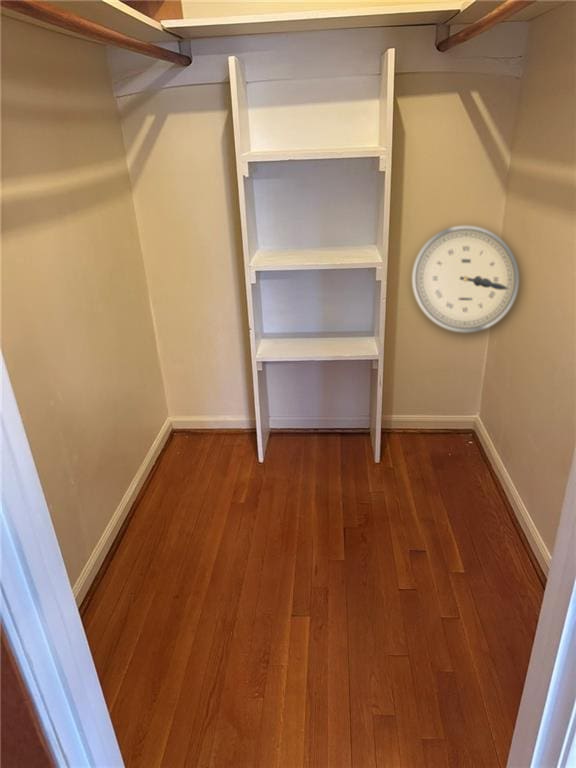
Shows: h=3 m=17
